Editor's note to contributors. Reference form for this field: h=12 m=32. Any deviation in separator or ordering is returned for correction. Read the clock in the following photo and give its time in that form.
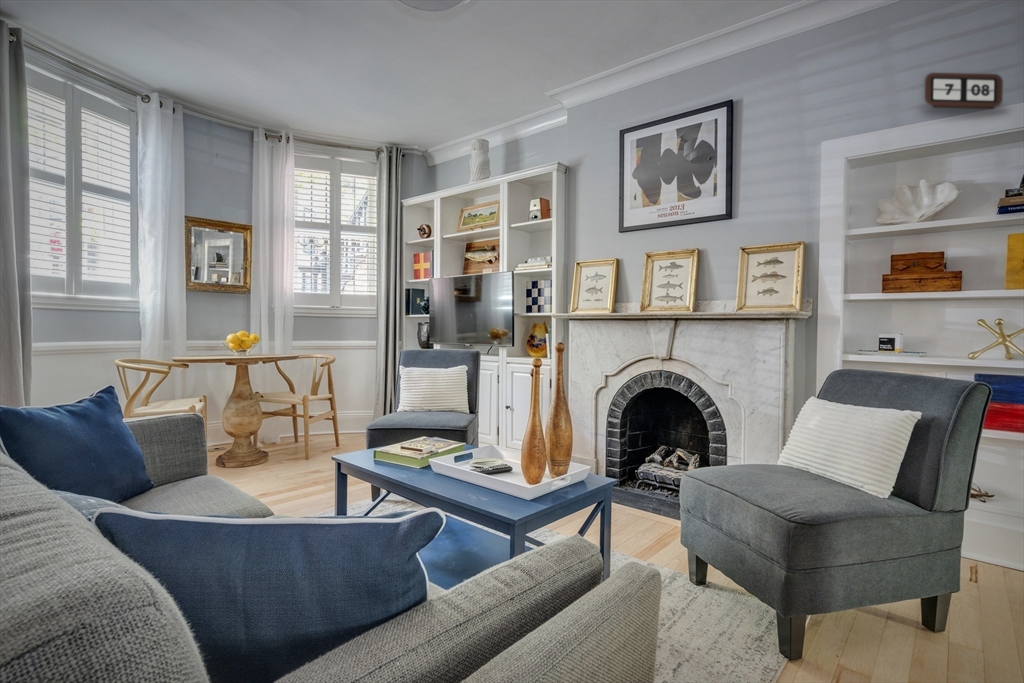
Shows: h=7 m=8
